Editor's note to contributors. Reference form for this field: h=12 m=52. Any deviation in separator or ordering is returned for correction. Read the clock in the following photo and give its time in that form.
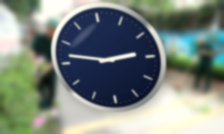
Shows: h=2 m=47
